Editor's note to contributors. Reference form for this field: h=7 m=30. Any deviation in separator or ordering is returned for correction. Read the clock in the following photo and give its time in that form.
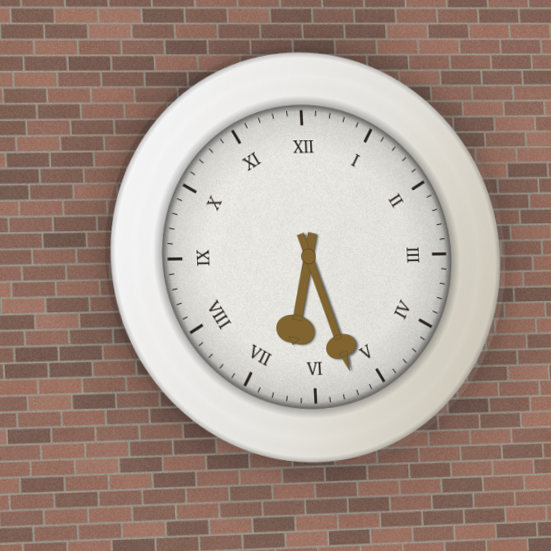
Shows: h=6 m=27
